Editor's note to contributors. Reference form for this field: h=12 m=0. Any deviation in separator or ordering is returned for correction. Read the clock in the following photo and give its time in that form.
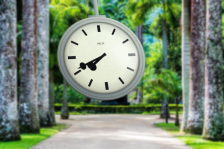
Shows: h=7 m=41
